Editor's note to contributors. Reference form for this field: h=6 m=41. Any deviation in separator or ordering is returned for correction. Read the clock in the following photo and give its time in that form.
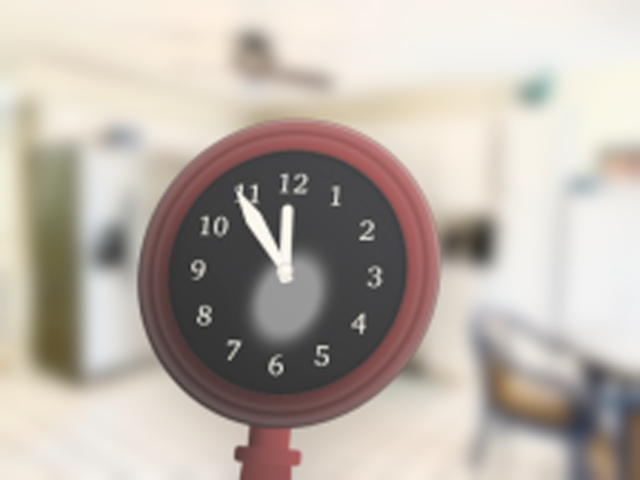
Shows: h=11 m=54
